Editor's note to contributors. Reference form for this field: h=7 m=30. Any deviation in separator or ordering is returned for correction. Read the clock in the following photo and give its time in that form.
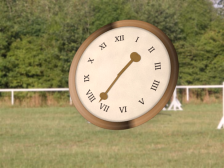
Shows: h=1 m=37
